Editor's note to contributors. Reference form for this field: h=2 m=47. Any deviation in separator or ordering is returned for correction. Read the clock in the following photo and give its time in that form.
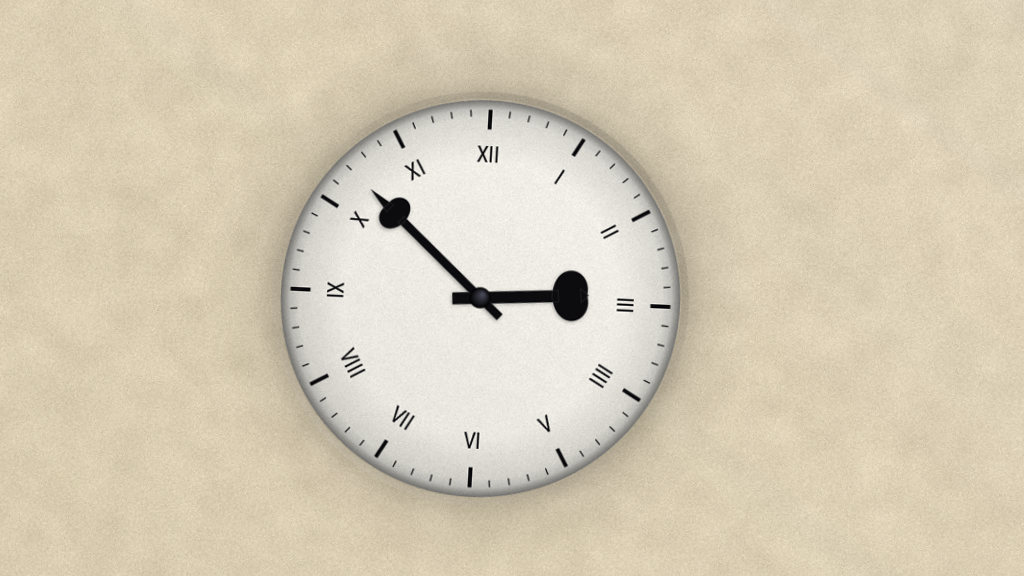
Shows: h=2 m=52
